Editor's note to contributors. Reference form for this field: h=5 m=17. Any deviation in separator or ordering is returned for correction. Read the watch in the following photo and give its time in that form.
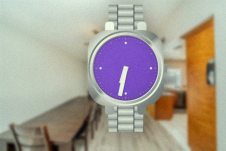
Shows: h=6 m=32
